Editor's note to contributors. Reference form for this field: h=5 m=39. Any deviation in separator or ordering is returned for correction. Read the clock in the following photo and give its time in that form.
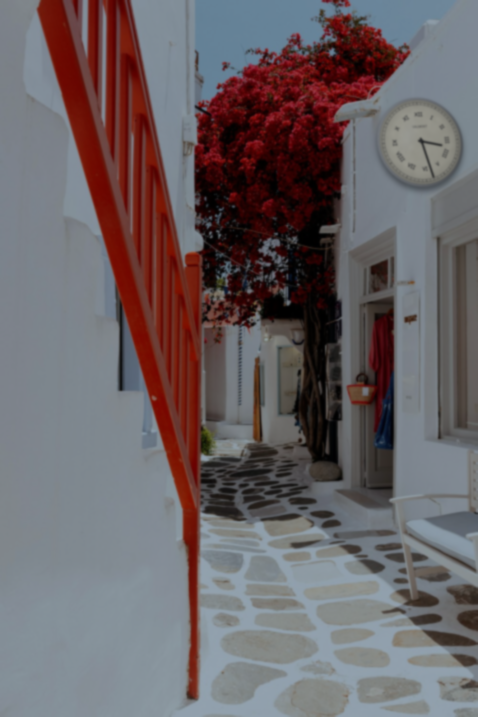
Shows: h=3 m=28
